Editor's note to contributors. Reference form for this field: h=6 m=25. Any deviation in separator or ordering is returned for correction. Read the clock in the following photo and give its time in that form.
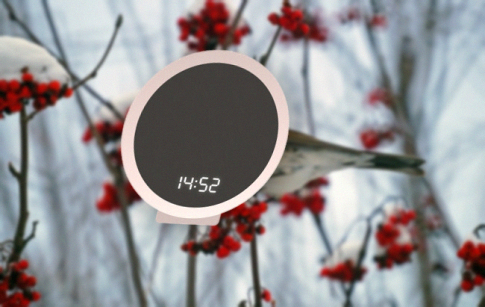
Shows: h=14 m=52
